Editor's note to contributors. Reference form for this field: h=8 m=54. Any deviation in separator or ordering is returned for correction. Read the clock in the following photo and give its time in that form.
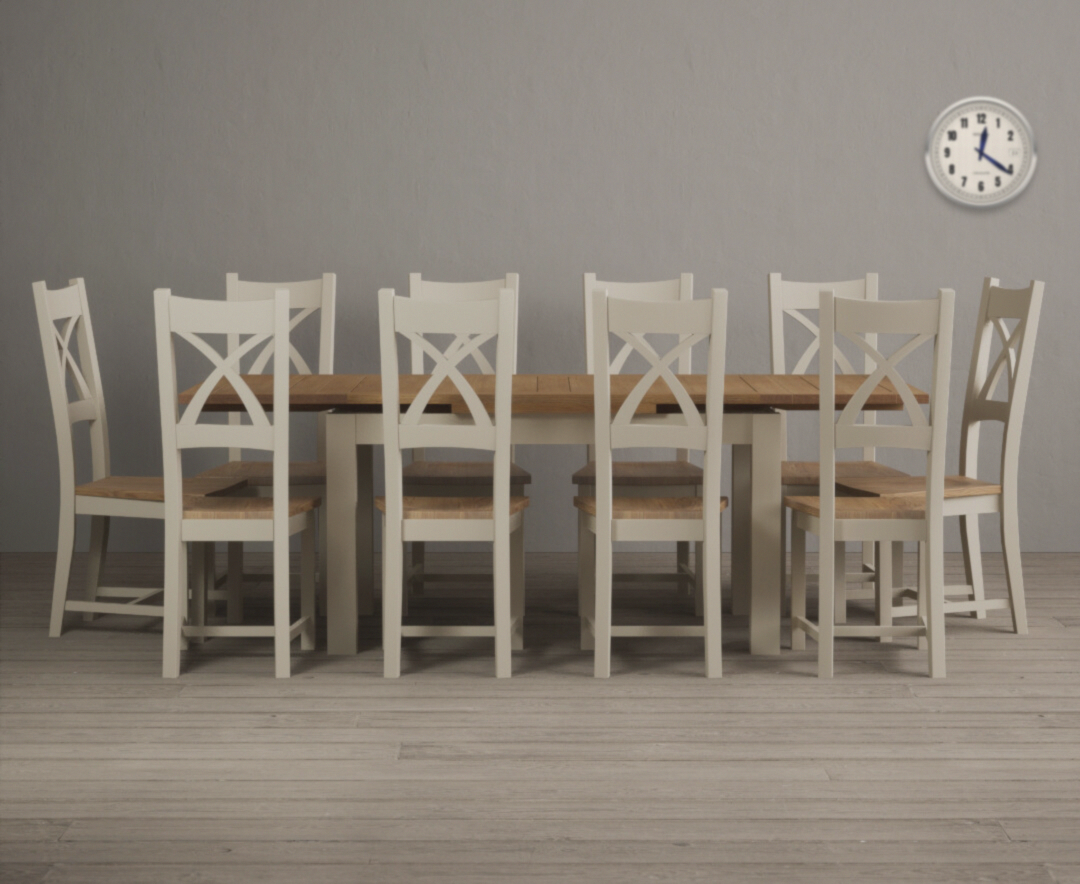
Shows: h=12 m=21
